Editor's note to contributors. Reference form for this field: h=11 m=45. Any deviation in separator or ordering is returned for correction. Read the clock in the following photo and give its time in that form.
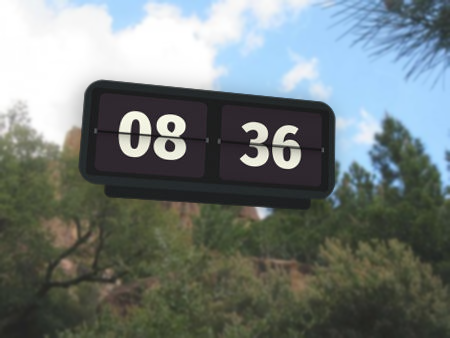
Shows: h=8 m=36
